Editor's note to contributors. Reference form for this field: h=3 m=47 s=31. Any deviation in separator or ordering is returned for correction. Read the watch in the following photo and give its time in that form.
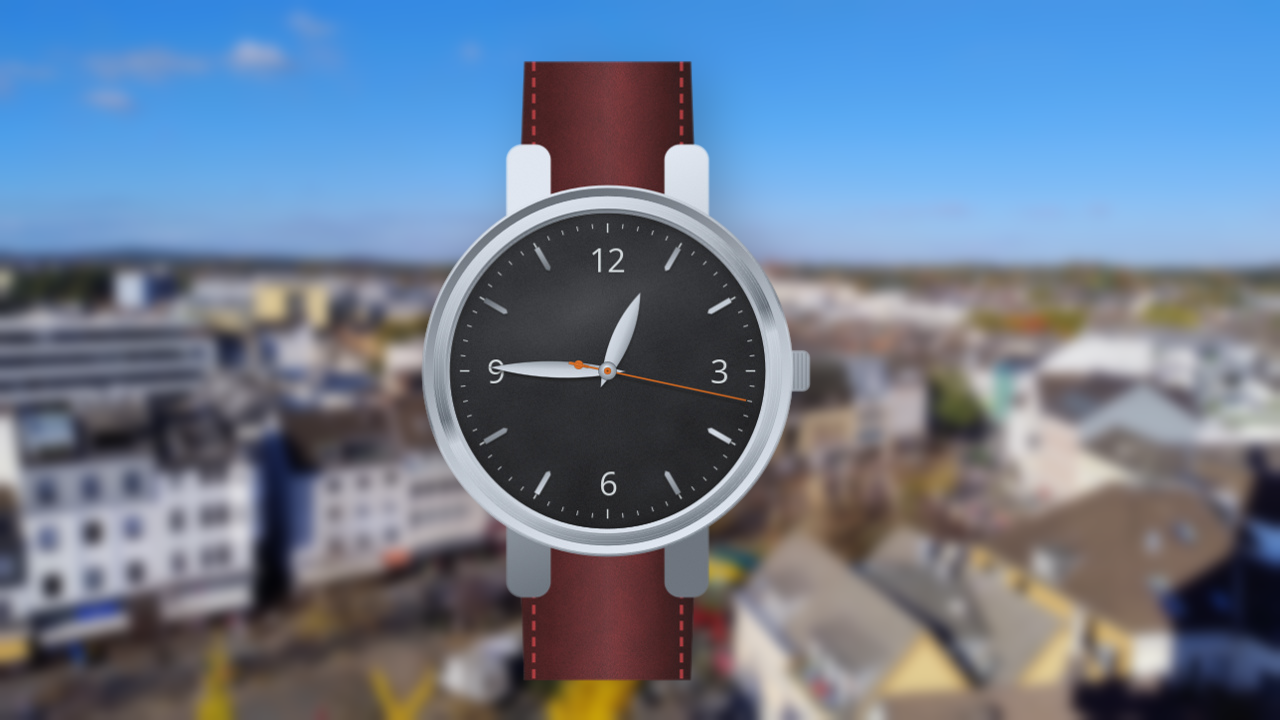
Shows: h=12 m=45 s=17
